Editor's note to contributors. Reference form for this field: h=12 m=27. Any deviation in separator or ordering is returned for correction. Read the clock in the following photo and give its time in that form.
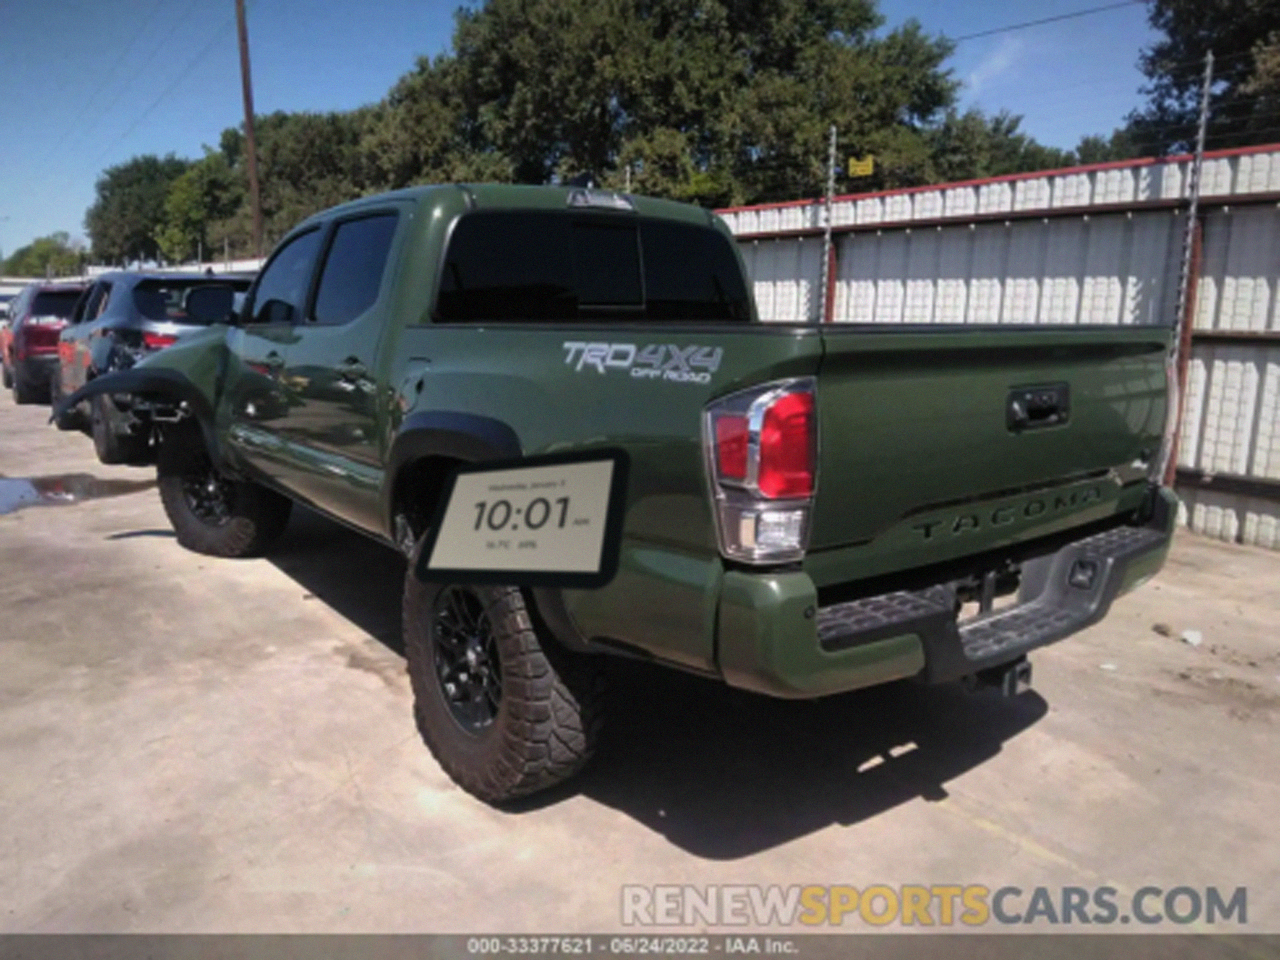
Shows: h=10 m=1
